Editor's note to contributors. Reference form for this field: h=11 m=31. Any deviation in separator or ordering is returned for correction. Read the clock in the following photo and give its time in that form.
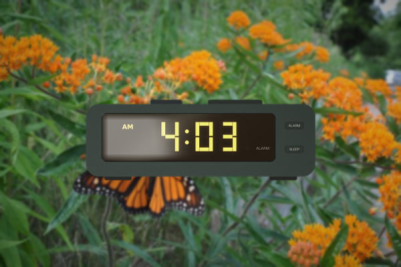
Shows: h=4 m=3
